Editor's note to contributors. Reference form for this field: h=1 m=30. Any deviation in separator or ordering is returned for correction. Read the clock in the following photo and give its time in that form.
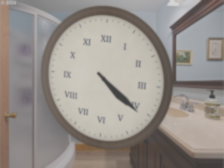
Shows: h=4 m=21
